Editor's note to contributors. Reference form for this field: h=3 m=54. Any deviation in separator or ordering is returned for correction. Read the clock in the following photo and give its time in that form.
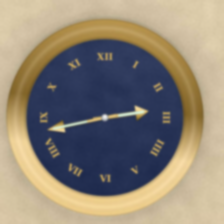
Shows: h=2 m=43
